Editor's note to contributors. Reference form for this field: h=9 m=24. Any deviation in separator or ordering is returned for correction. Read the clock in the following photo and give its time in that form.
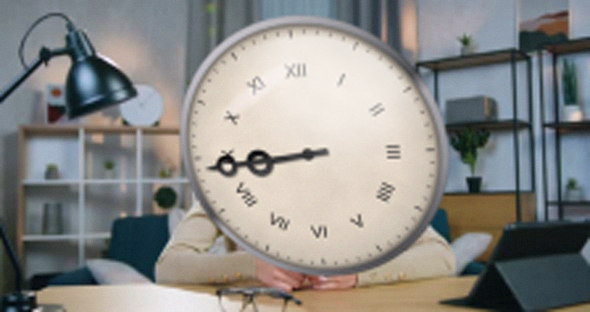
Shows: h=8 m=44
